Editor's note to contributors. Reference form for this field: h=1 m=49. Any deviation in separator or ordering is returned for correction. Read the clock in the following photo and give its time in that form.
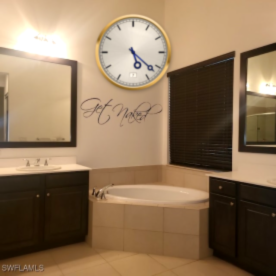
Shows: h=5 m=22
